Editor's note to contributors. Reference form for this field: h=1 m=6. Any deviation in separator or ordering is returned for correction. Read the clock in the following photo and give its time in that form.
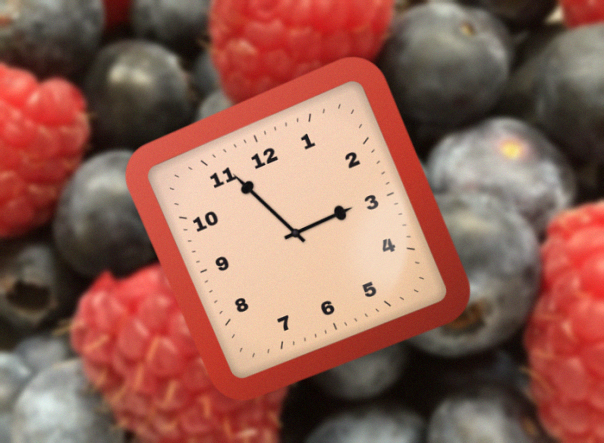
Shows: h=2 m=56
